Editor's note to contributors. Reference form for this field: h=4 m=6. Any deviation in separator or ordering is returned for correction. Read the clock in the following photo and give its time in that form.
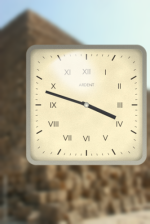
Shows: h=3 m=48
